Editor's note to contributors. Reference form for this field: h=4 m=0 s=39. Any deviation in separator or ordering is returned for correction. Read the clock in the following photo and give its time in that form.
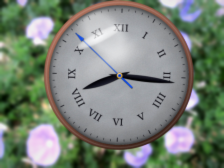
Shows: h=8 m=15 s=52
